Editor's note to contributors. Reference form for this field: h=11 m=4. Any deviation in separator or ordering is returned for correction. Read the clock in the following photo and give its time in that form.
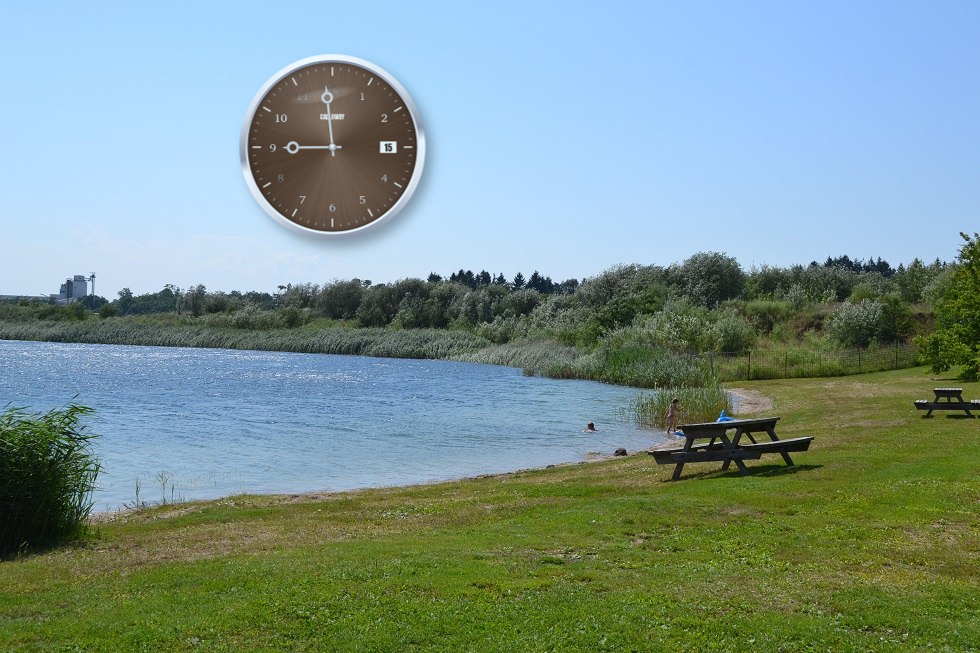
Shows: h=8 m=59
